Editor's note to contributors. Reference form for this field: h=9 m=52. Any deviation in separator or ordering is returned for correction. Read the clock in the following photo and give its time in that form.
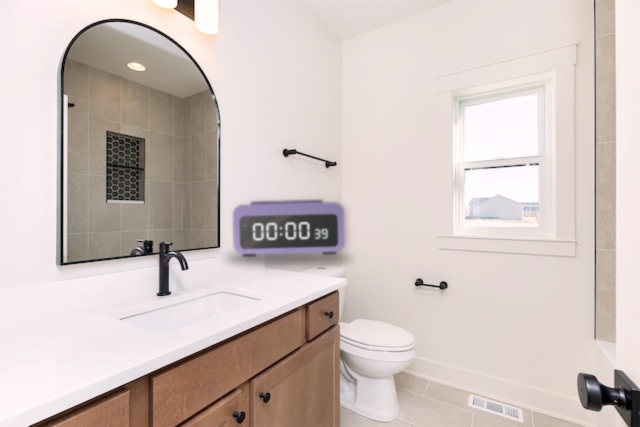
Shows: h=0 m=0
